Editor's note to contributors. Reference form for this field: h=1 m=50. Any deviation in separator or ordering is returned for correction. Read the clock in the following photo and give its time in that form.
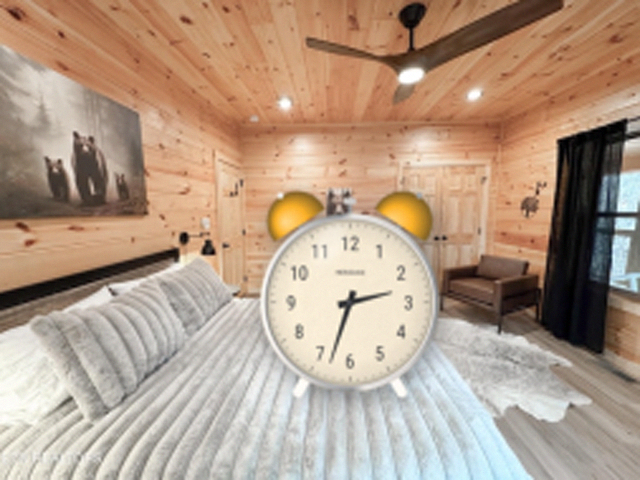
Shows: h=2 m=33
